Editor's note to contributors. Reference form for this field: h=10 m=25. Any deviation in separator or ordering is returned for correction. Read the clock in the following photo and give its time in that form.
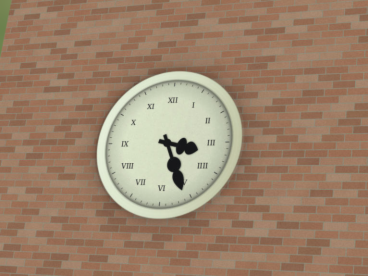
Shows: h=3 m=26
